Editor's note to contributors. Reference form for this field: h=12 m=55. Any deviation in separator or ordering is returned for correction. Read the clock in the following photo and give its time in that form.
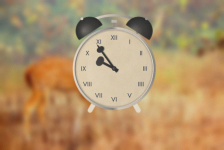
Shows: h=9 m=54
